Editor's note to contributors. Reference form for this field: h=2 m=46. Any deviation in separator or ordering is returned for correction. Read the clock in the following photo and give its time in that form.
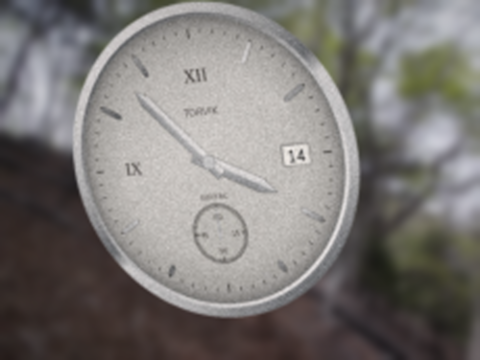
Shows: h=3 m=53
